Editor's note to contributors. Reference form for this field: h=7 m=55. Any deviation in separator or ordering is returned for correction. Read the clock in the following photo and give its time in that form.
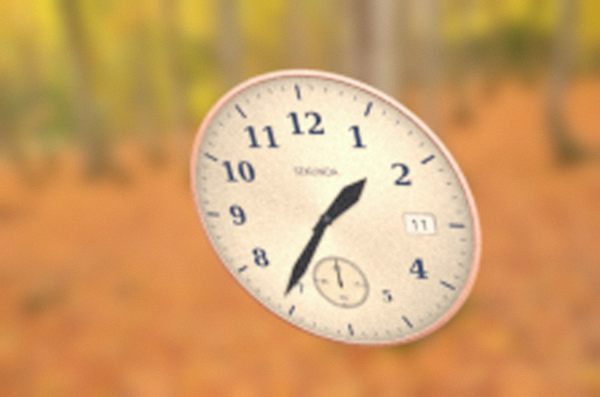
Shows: h=1 m=36
